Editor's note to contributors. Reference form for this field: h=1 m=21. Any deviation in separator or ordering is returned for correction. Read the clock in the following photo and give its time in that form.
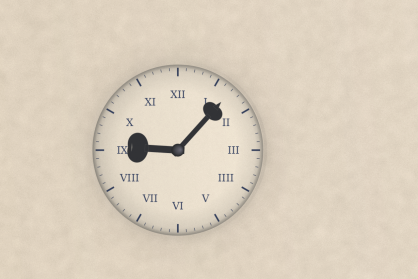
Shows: h=9 m=7
